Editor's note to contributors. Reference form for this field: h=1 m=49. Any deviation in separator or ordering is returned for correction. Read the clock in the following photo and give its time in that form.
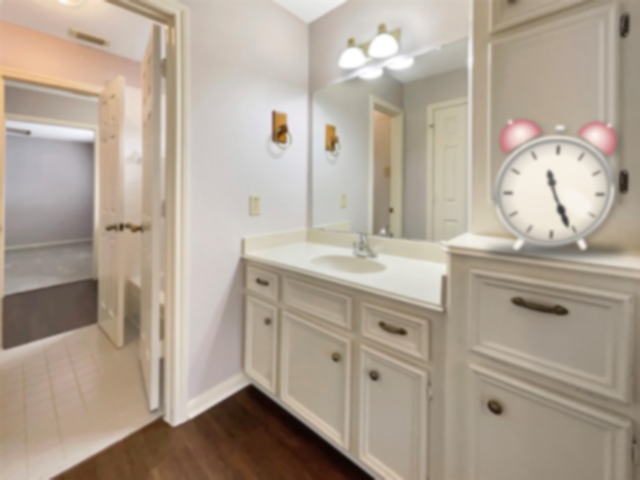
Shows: h=11 m=26
